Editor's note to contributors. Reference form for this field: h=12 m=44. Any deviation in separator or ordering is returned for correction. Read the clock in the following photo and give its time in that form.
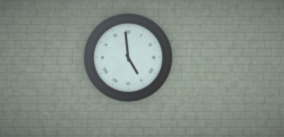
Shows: h=4 m=59
